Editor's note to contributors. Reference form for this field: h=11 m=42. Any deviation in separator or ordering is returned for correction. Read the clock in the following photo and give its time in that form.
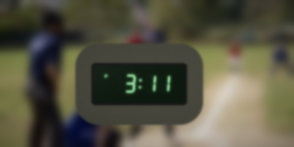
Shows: h=3 m=11
